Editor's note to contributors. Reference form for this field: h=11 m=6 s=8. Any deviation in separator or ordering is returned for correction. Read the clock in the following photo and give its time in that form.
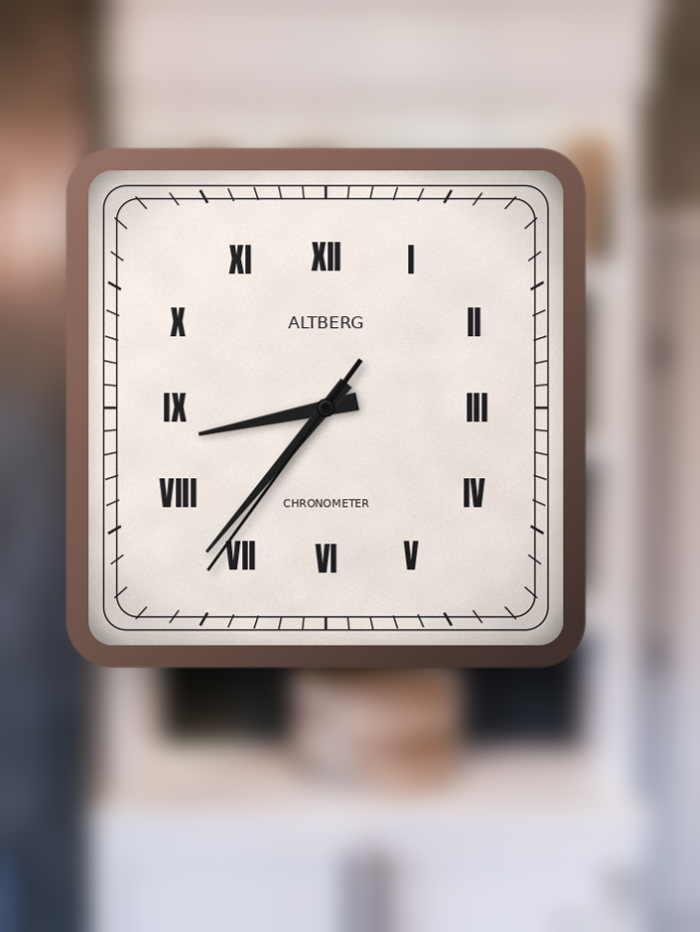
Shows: h=8 m=36 s=36
